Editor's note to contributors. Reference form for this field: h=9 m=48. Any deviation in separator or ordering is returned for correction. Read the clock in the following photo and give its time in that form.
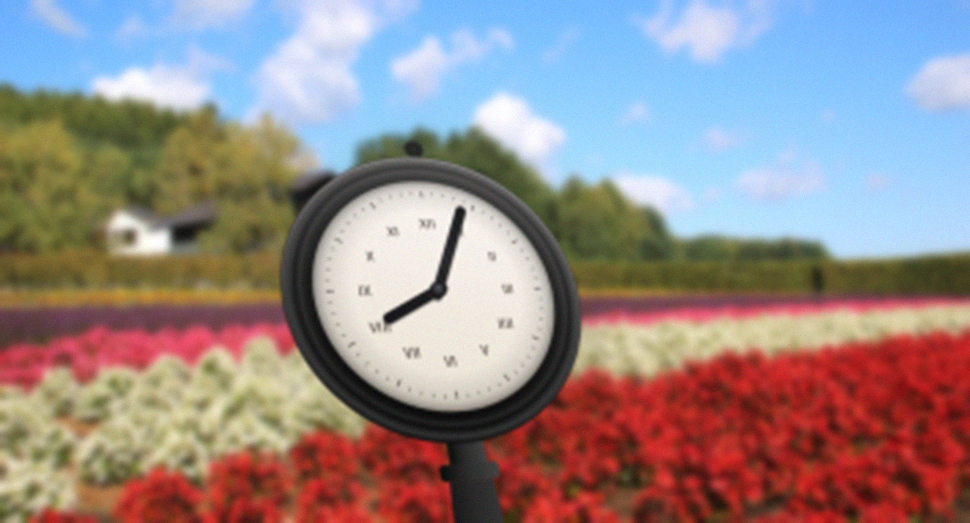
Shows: h=8 m=4
